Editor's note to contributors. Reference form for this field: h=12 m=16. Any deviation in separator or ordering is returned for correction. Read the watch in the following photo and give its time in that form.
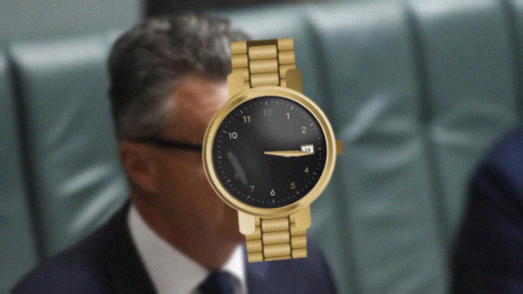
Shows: h=3 m=16
